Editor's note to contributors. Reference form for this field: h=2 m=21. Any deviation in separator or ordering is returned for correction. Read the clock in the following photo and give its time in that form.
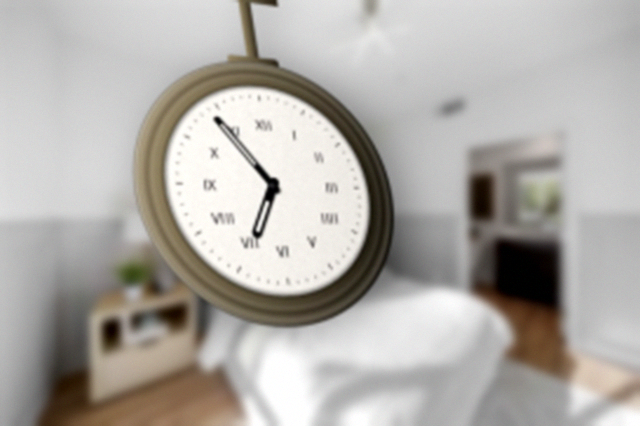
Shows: h=6 m=54
